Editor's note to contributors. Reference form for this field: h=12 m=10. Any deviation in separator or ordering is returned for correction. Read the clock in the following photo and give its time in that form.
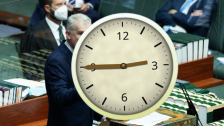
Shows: h=2 m=45
